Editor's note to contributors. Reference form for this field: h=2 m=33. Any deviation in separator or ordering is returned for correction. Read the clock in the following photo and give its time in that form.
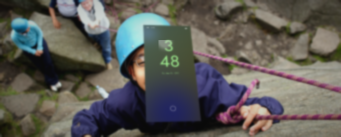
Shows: h=3 m=48
